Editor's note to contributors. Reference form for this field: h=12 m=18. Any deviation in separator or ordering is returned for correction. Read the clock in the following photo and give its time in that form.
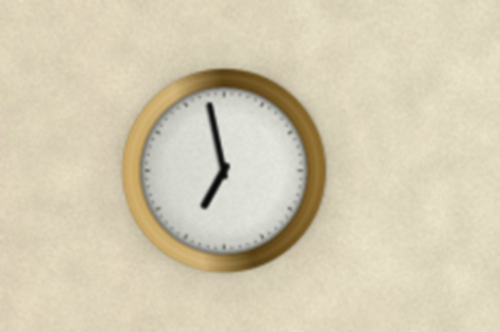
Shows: h=6 m=58
